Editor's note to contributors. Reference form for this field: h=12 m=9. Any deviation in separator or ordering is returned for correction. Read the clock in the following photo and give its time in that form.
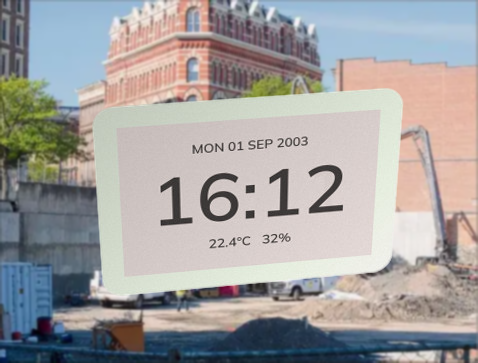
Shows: h=16 m=12
